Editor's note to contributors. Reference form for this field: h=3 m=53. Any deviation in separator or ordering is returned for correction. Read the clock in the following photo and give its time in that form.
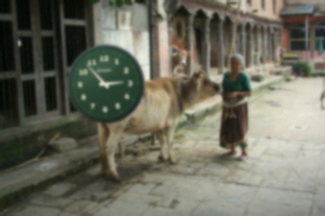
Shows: h=2 m=53
